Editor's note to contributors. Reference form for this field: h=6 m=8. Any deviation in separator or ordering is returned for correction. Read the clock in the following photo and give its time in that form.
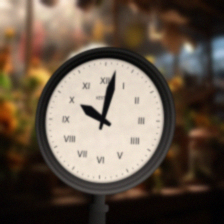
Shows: h=10 m=2
